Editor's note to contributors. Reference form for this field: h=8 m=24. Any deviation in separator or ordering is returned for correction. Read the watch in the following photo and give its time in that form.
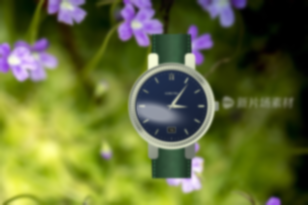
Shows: h=3 m=6
